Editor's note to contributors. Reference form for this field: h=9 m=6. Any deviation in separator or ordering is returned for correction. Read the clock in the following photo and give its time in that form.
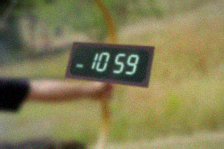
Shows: h=10 m=59
